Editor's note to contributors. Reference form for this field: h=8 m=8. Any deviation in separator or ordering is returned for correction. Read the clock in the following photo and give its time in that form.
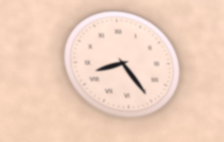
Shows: h=8 m=25
